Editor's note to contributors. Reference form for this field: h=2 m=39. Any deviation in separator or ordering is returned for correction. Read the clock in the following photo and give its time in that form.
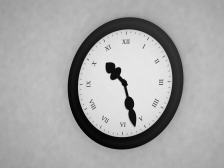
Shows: h=10 m=27
